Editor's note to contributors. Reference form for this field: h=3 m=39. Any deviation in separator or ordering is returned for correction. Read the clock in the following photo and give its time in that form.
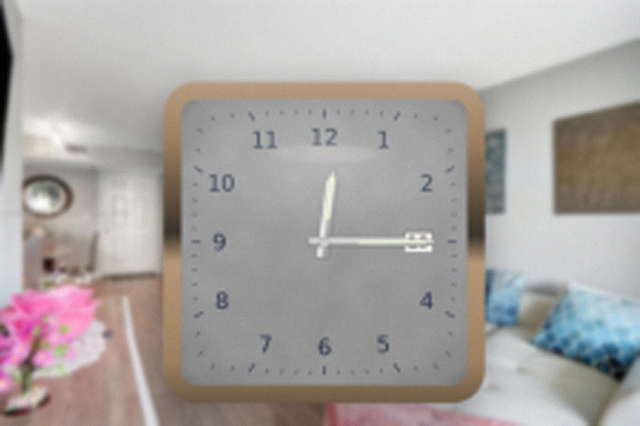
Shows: h=12 m=15
